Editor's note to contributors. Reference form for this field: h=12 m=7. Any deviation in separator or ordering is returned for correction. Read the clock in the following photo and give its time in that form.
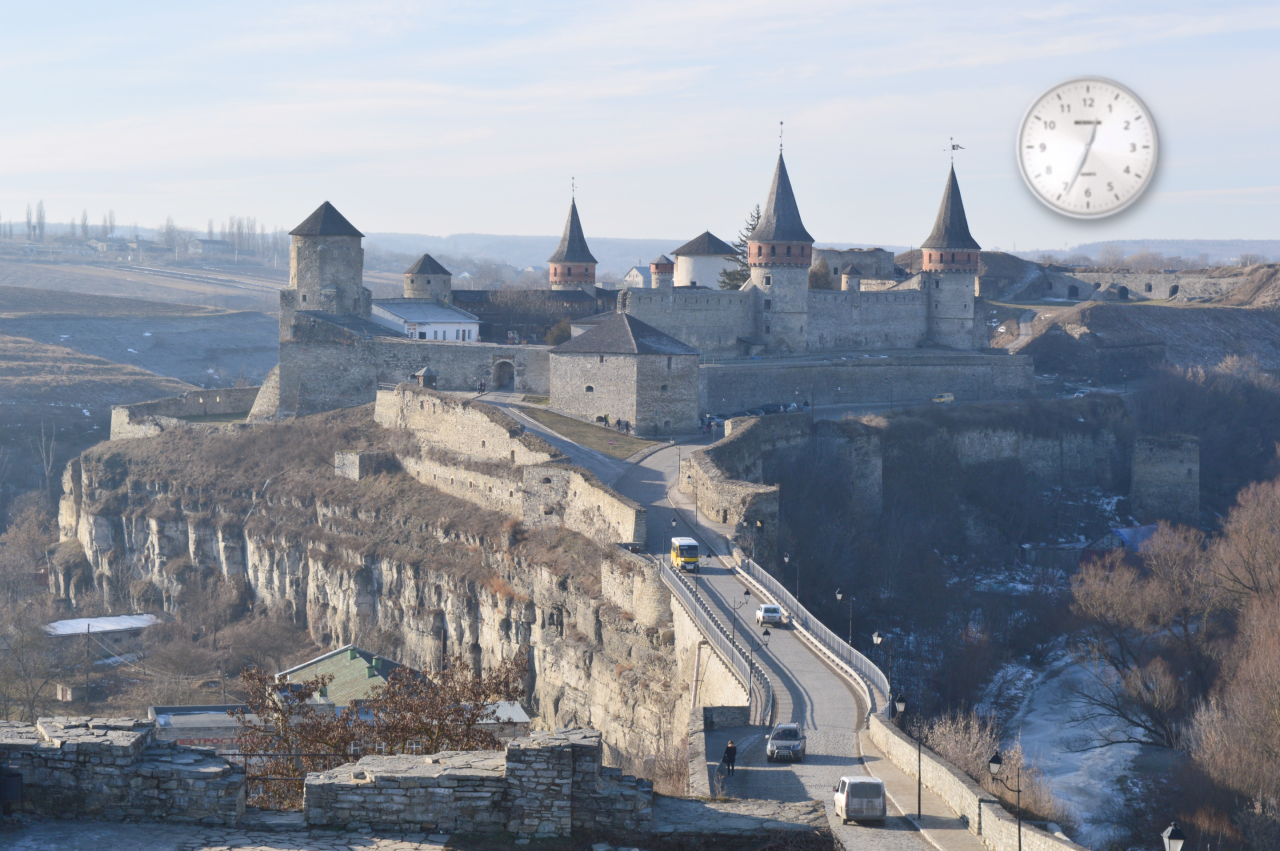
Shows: h=12 m=34
